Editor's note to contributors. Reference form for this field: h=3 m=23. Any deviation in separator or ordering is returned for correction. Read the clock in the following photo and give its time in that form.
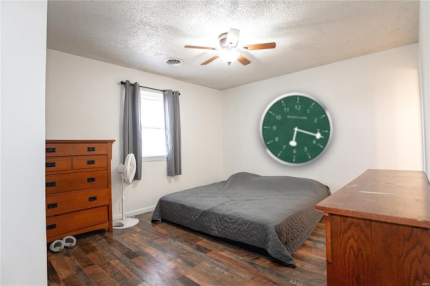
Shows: h=6 m=17
